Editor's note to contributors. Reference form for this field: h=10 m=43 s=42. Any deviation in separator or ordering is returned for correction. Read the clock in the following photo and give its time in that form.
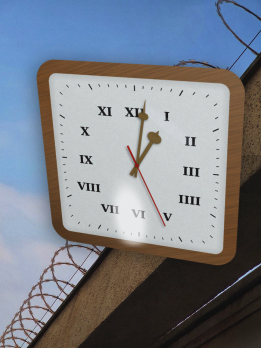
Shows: h=1 m=1 s=26
